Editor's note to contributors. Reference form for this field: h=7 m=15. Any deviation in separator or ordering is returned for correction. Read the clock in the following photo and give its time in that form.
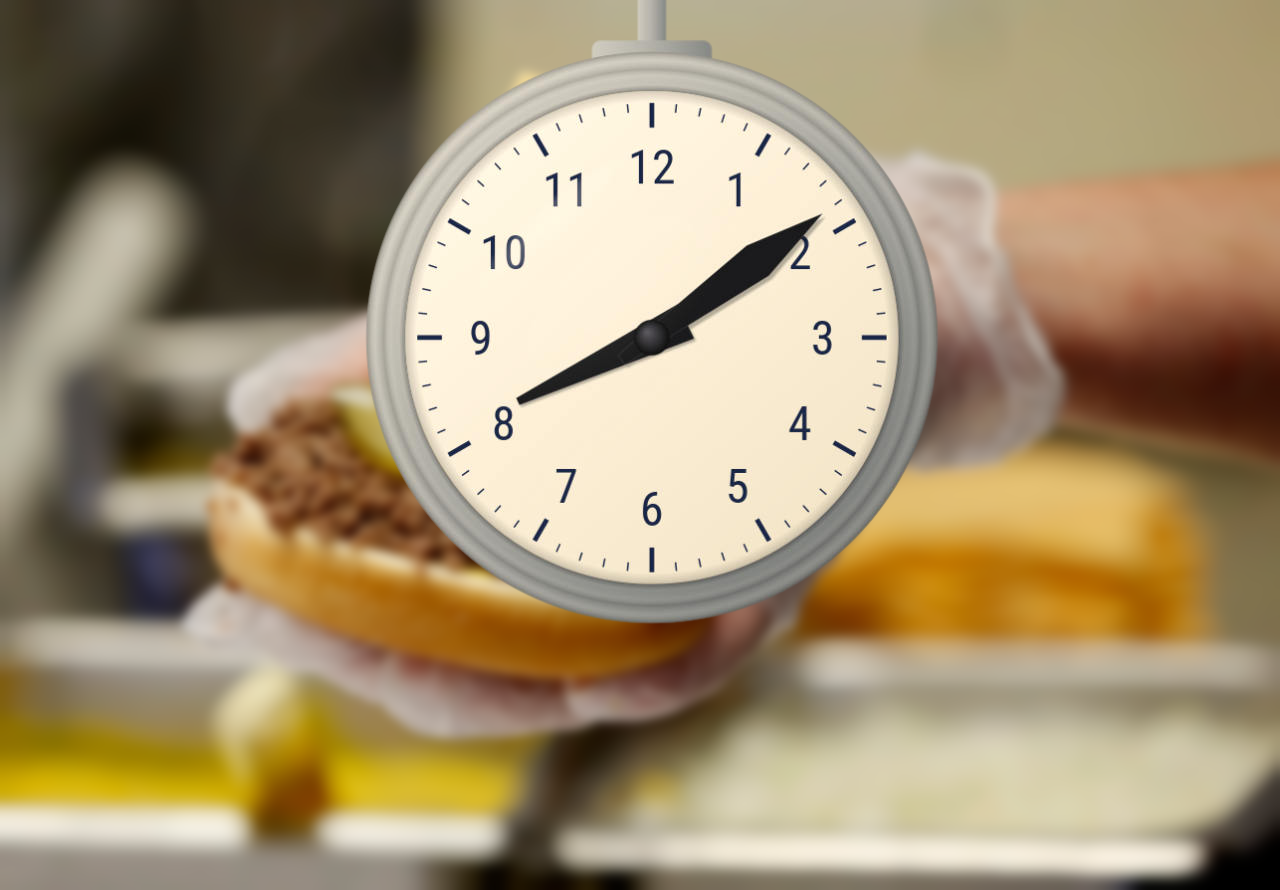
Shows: h=8 m=9
